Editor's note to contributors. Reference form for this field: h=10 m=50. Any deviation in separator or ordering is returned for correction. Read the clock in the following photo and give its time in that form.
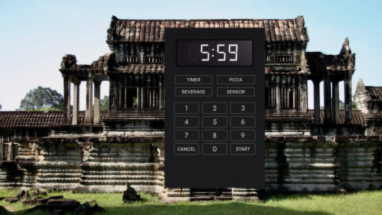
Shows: h=5 m=59
